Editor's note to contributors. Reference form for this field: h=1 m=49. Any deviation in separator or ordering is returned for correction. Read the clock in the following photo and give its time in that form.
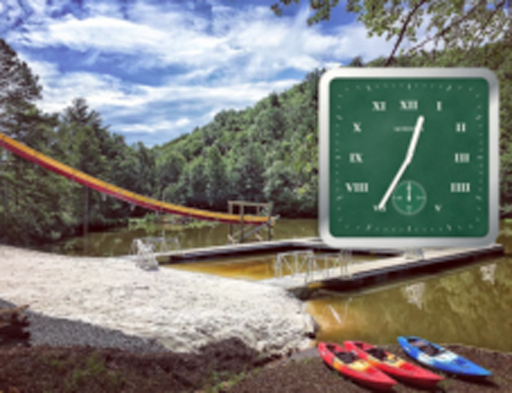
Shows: h=12 m=35
